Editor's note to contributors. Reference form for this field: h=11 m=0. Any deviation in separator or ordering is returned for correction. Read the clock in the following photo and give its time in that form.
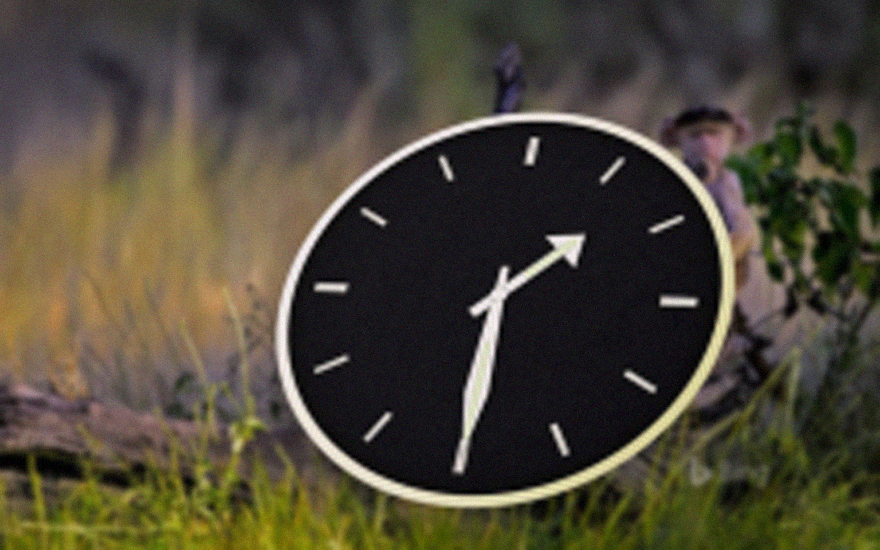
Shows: h=1 m=30
